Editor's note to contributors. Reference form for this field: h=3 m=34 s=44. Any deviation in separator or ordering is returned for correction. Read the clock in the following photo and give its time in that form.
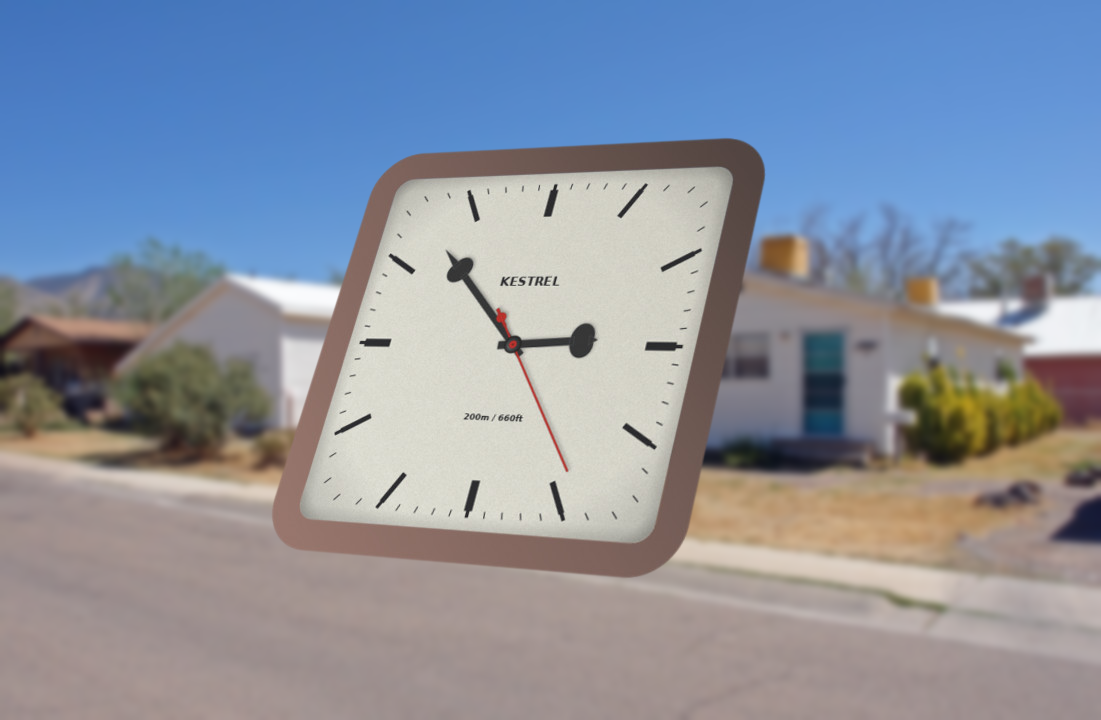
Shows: h=2 m=52 s=24
